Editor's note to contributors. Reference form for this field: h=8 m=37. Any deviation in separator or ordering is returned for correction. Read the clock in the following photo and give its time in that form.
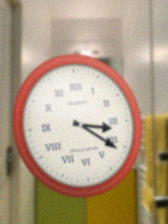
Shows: h=3 m=21
